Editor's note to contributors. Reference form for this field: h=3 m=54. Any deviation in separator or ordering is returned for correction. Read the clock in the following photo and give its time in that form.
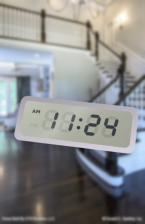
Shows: h=11 m=24
